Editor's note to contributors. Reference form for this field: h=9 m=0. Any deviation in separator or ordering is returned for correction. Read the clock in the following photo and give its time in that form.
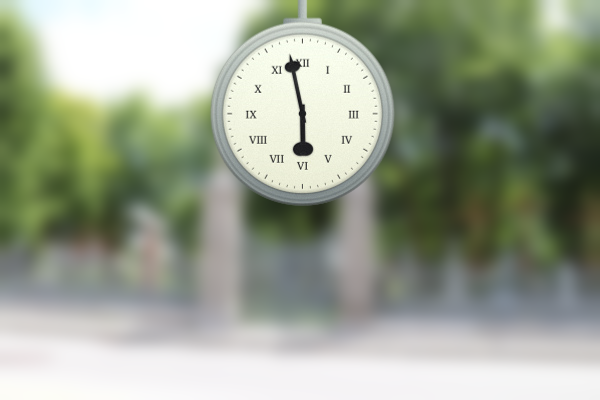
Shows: h=5 m=58
